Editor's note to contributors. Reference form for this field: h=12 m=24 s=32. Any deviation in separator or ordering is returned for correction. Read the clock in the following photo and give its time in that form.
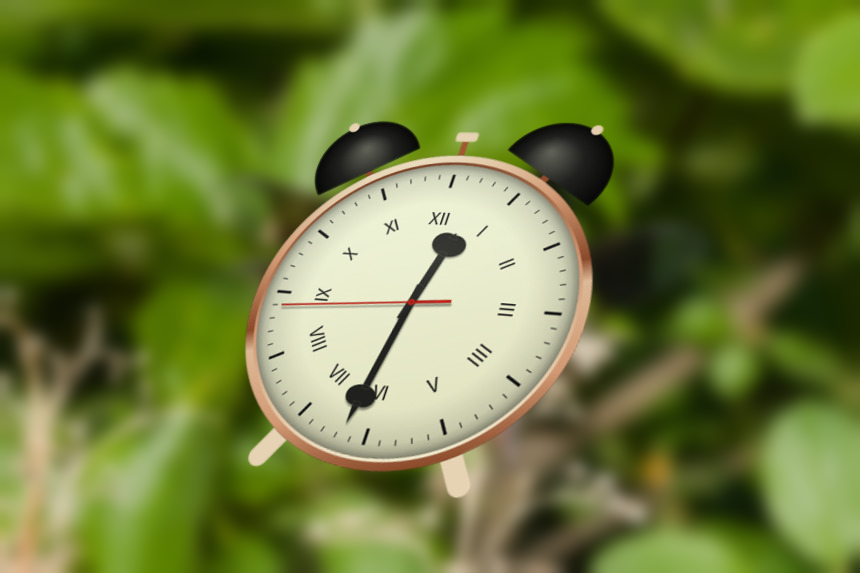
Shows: h=12 m=31 s=44
